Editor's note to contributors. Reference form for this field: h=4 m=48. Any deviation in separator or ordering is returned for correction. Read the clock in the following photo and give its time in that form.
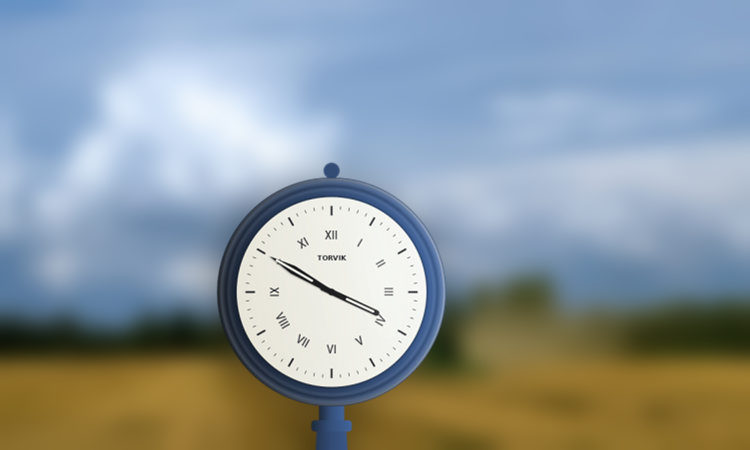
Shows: h=3 m=50
